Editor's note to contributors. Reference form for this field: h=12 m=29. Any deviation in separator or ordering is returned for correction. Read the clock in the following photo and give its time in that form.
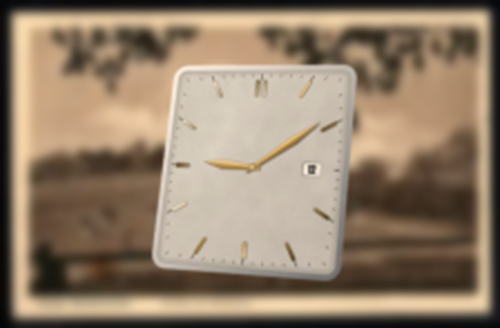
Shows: h=9 m=9
